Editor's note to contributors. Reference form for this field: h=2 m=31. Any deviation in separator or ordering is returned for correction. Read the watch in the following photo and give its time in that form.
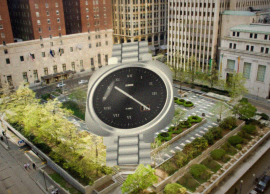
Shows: h=10 m=22
